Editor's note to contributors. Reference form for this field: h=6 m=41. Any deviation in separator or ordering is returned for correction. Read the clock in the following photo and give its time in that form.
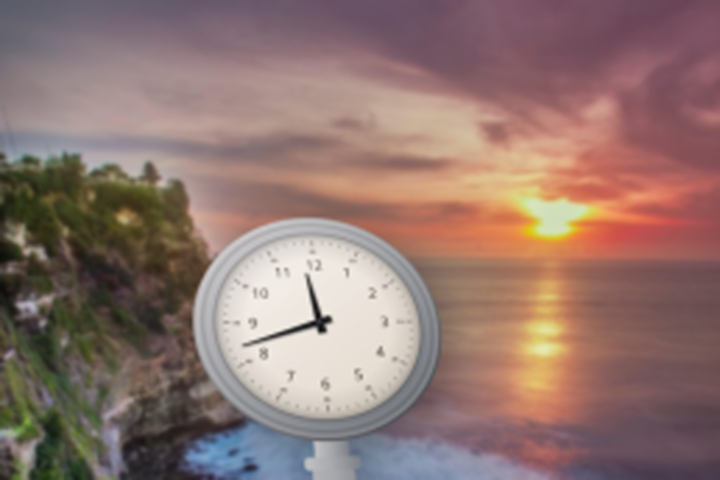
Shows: h=11 m=42
